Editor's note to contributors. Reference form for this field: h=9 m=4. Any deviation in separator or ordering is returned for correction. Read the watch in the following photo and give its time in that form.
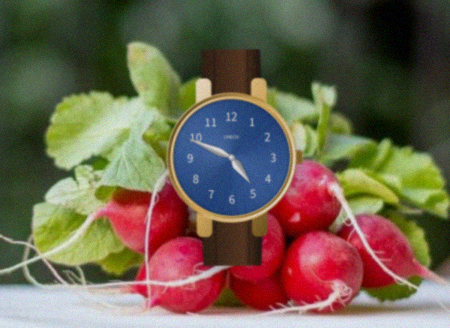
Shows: h=4 m=49
